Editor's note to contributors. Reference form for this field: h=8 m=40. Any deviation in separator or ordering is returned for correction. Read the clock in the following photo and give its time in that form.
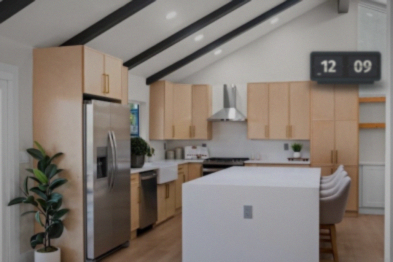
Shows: h=12 m=9
